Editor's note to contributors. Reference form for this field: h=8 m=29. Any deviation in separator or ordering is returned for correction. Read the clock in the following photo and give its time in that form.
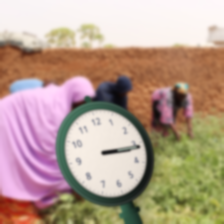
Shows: h=3 m=16
